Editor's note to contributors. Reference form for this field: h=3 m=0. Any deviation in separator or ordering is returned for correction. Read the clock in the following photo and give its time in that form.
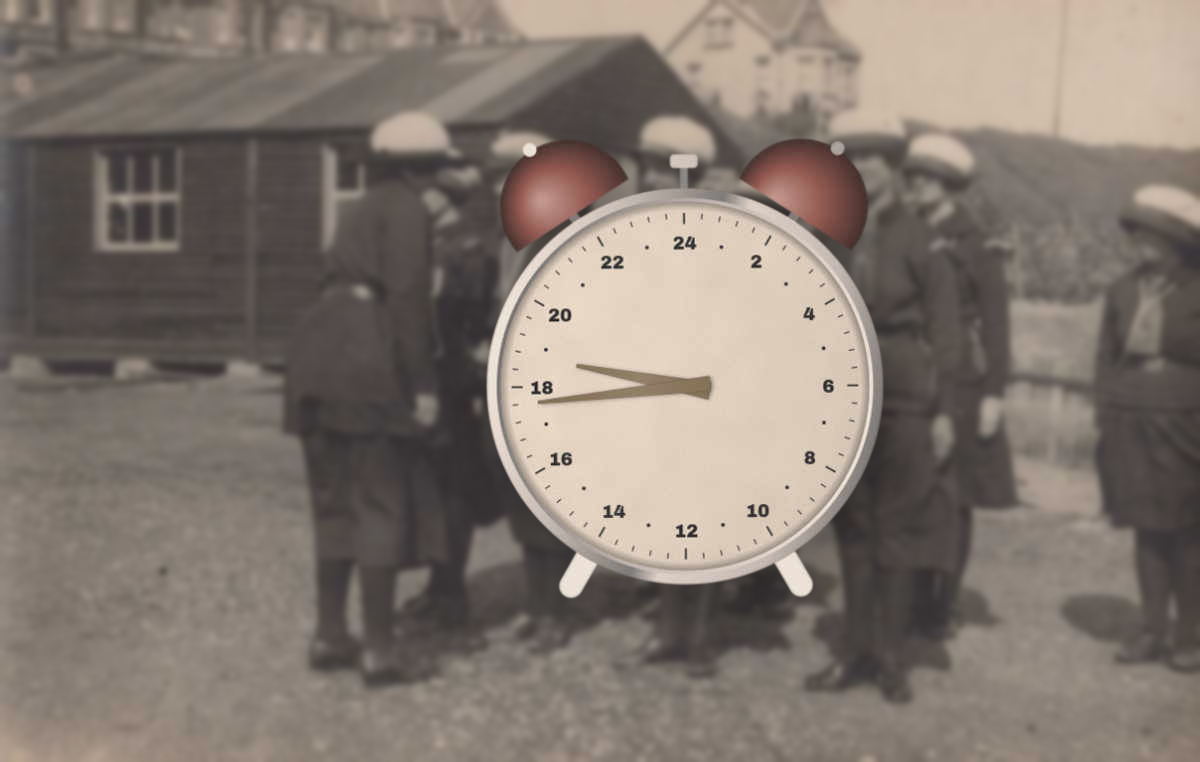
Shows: h=18 m=44
